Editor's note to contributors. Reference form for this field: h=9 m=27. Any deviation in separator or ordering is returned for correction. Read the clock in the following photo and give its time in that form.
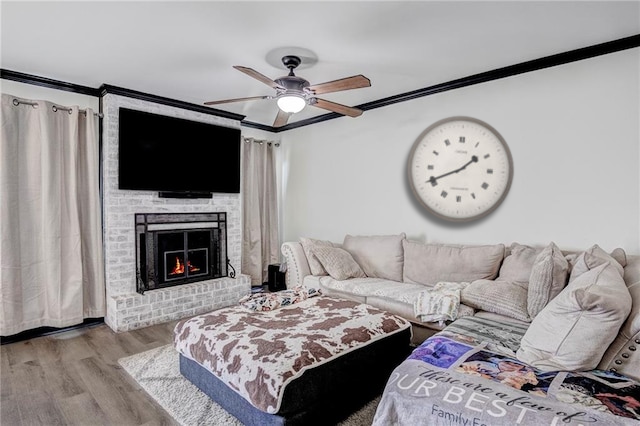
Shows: h=1 m=41
